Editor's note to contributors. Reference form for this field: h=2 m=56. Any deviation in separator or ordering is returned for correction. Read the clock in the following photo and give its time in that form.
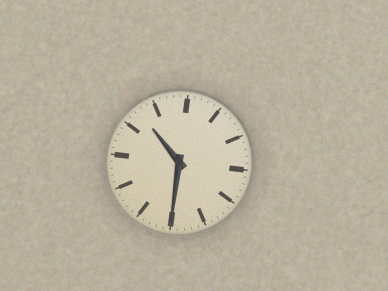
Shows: h=10 m=30
